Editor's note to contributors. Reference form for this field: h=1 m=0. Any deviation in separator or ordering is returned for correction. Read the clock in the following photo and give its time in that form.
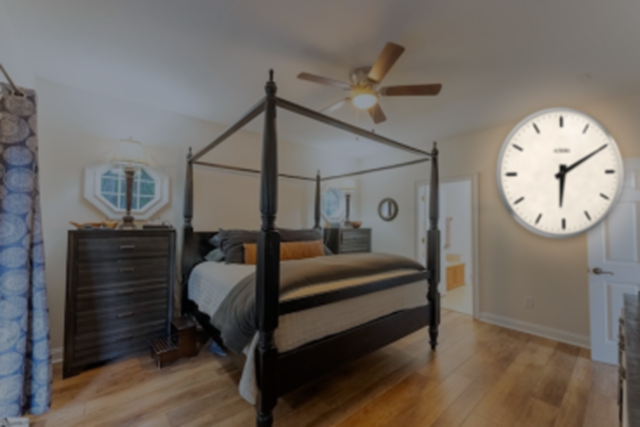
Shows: h=6 m=10
